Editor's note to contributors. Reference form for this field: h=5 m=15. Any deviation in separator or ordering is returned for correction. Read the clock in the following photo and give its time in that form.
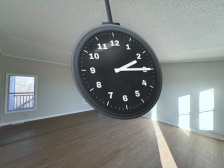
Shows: h=2 m=15
